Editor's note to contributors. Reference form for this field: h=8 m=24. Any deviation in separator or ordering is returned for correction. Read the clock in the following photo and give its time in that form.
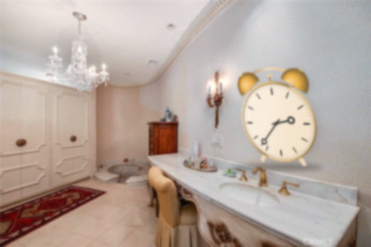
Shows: h=2 m=37
